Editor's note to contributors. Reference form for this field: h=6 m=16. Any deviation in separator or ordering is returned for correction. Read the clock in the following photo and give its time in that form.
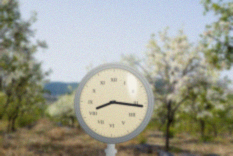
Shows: h=8 m=16
